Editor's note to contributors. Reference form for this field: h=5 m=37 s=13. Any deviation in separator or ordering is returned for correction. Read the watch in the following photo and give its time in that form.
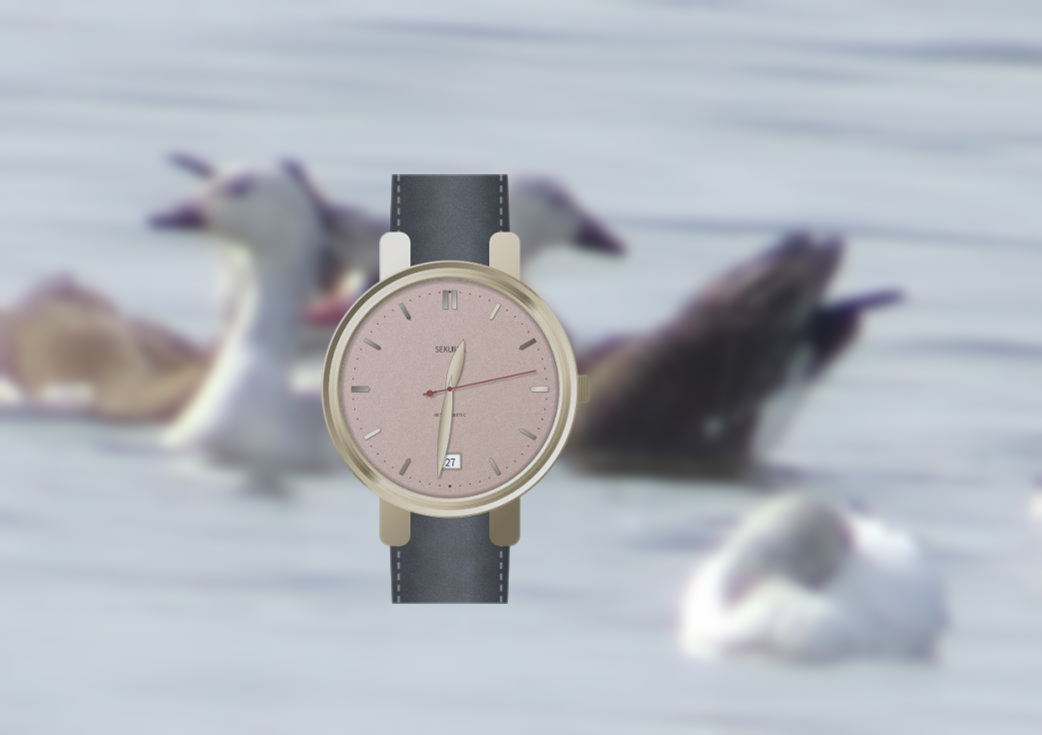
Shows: h=12 m=31 s=13
